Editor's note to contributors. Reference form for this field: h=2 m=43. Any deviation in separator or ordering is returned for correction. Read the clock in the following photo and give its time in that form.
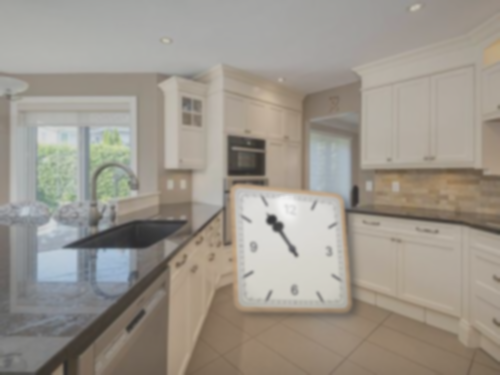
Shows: h=10 m=54
